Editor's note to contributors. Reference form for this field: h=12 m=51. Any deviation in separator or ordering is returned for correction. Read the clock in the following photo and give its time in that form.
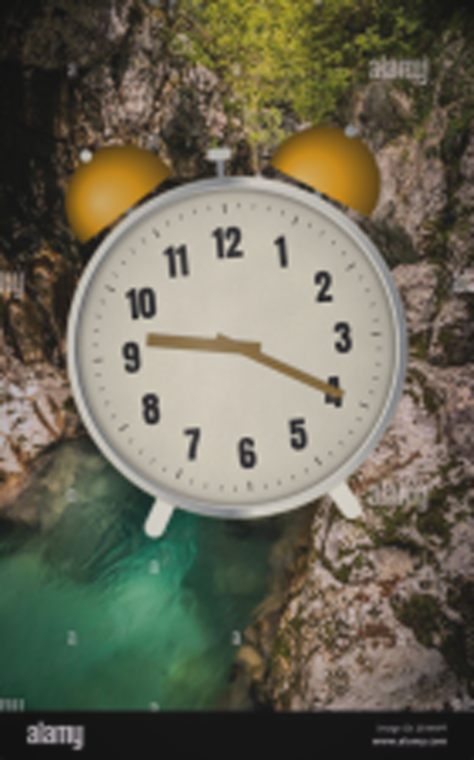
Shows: h=9 m=20
